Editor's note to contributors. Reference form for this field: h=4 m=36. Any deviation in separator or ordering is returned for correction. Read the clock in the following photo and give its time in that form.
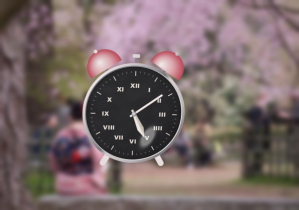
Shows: h=5 m=9
